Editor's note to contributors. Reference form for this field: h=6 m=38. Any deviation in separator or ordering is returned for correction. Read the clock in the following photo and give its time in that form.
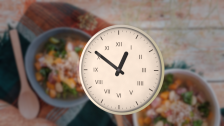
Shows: h=12 m=51
